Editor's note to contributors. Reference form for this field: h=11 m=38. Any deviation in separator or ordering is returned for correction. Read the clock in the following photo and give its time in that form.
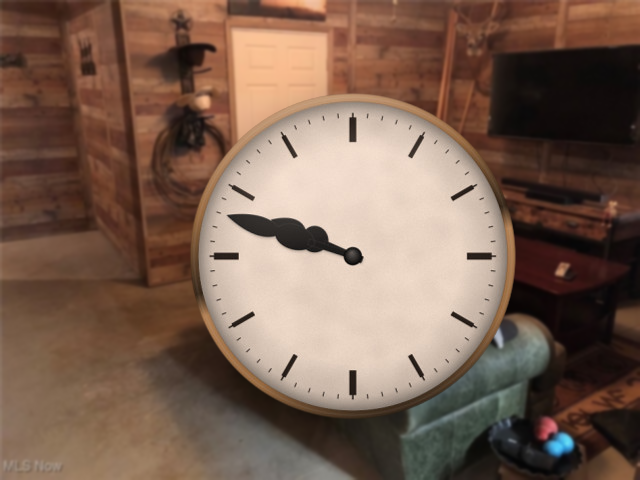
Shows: h=9 m=48
